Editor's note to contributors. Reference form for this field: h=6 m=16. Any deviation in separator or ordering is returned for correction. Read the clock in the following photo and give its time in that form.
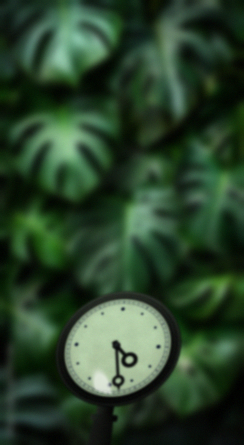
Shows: h=4 m=28
